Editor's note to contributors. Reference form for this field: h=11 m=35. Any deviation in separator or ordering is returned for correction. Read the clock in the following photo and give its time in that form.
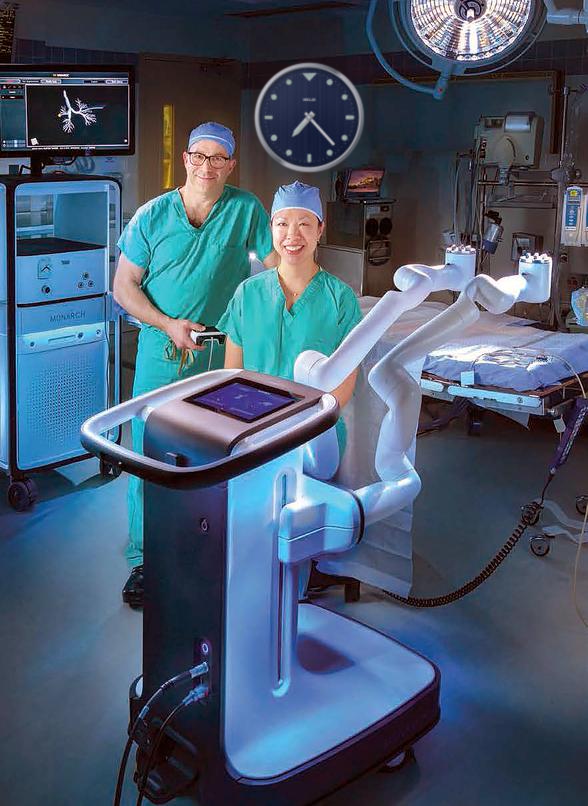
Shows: h=7 m=23
